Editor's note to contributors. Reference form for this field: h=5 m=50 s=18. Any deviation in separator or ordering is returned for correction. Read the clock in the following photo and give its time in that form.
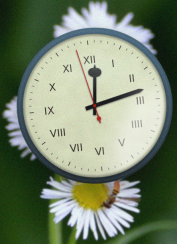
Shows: h=12 m=12 s=58
